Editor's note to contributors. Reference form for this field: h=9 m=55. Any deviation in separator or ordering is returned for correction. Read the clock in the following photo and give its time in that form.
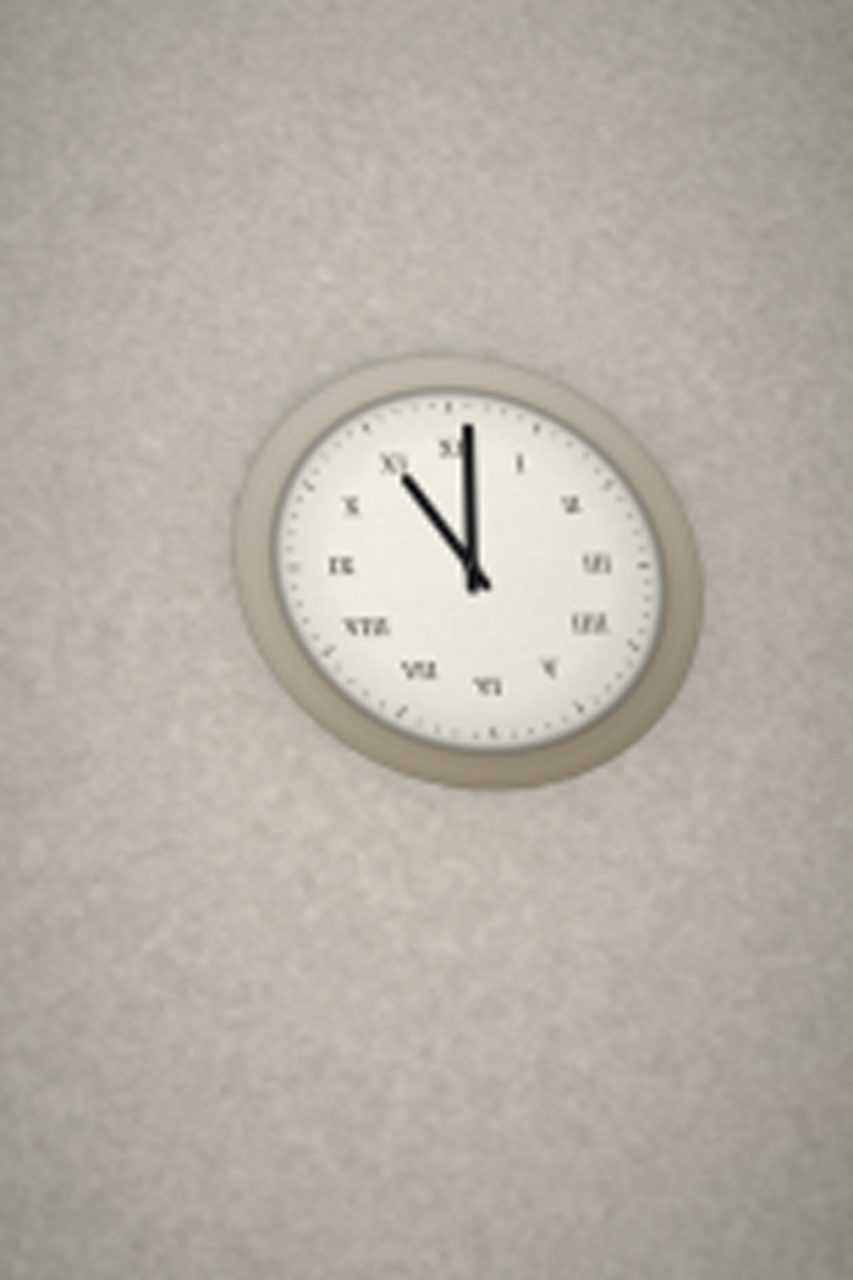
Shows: h=11 m=1
